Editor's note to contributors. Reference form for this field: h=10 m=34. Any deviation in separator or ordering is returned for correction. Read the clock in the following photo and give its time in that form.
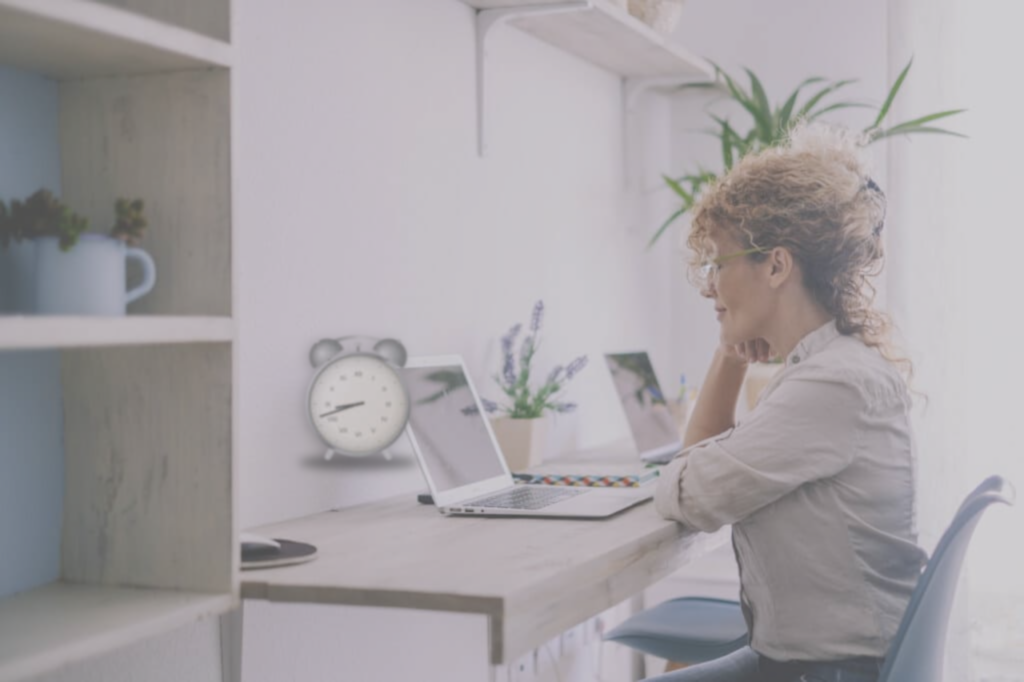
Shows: h=8 m=42
